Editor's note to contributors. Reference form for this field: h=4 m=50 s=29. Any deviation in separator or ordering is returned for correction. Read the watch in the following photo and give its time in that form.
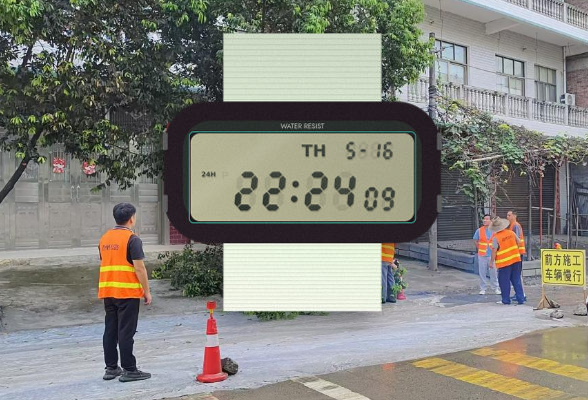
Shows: h=22 m=24 s=9
